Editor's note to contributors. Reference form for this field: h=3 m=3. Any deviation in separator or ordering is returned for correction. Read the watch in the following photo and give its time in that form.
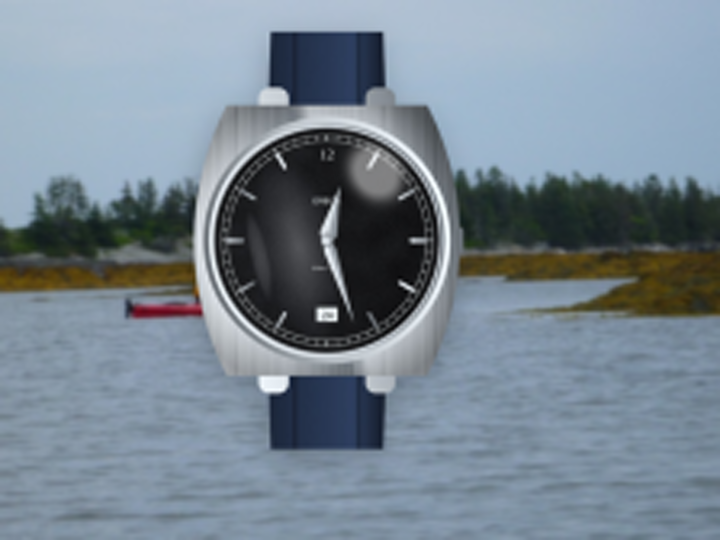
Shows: h=12 m=27
